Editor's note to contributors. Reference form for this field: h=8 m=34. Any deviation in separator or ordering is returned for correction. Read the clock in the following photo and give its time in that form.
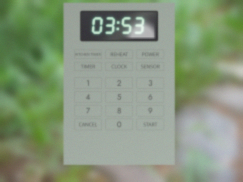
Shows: h=3 m=53
